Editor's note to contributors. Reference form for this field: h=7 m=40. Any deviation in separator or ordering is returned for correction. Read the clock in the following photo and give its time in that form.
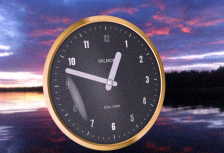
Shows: h=12 m=48
